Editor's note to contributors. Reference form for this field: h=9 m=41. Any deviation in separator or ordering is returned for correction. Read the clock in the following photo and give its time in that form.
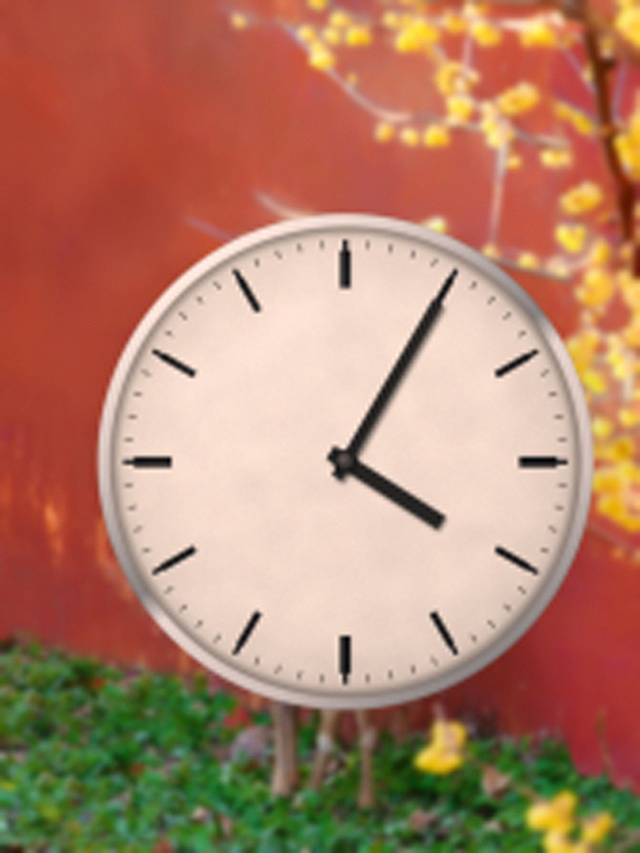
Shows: h=4 m=5
